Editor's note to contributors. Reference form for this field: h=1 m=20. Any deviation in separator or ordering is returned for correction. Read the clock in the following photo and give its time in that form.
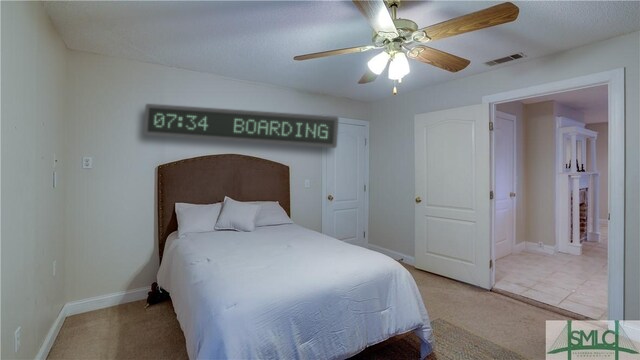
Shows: h=7 m=34
